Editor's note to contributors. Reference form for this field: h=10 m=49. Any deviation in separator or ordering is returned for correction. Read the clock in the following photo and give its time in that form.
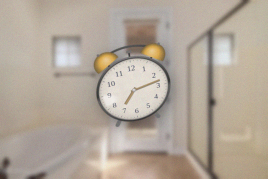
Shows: h=7 m=13
